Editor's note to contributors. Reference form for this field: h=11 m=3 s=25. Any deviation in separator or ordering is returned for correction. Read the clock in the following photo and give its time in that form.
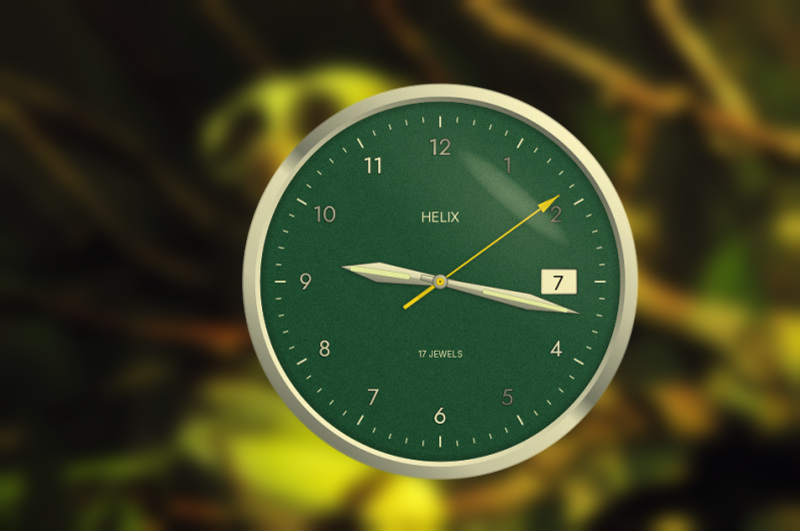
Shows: h=9 m=17 s=9
